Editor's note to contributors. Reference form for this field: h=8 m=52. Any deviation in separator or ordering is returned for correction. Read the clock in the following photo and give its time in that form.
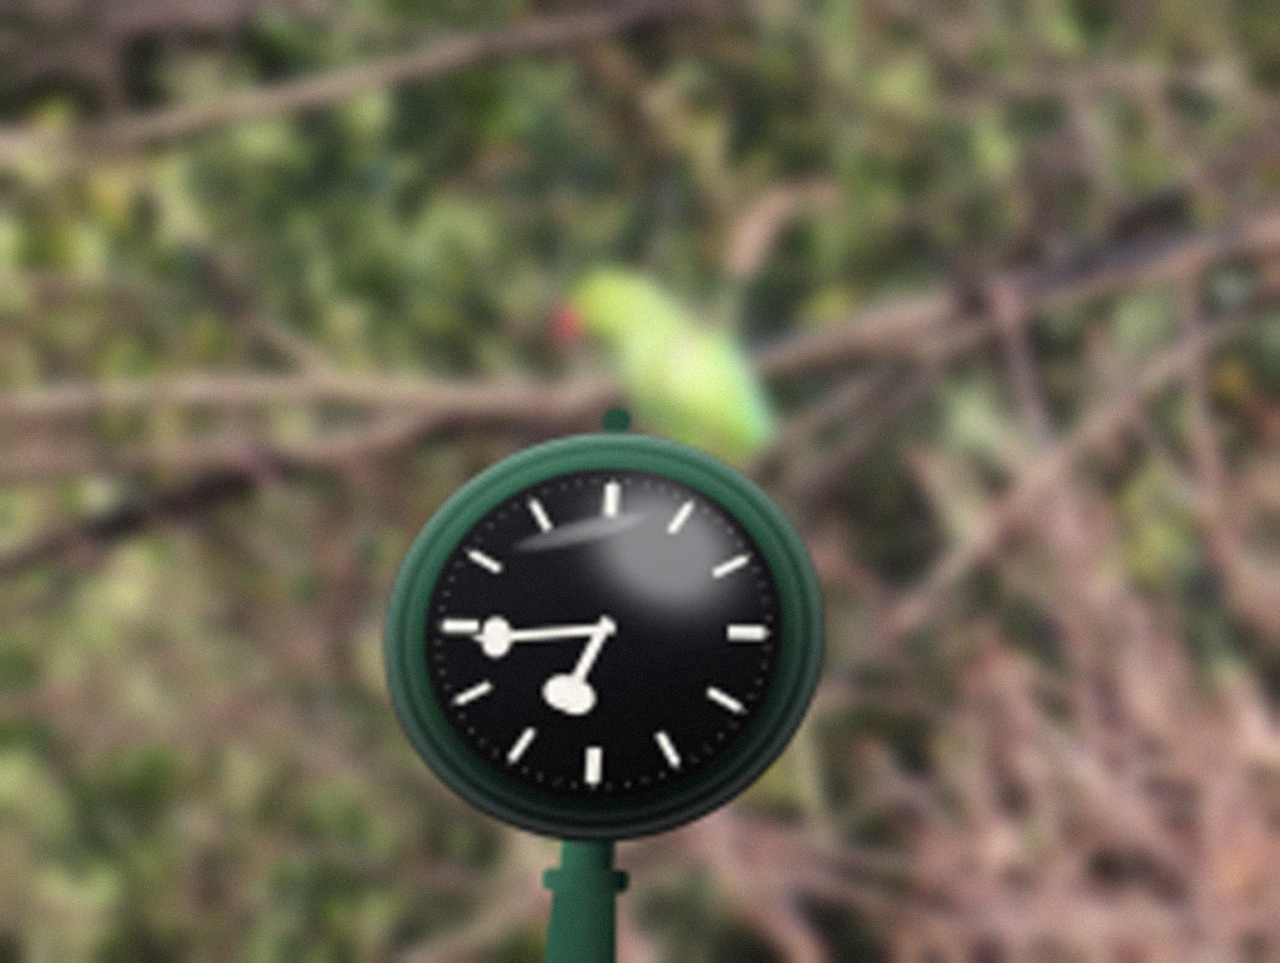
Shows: h=6 m=44
